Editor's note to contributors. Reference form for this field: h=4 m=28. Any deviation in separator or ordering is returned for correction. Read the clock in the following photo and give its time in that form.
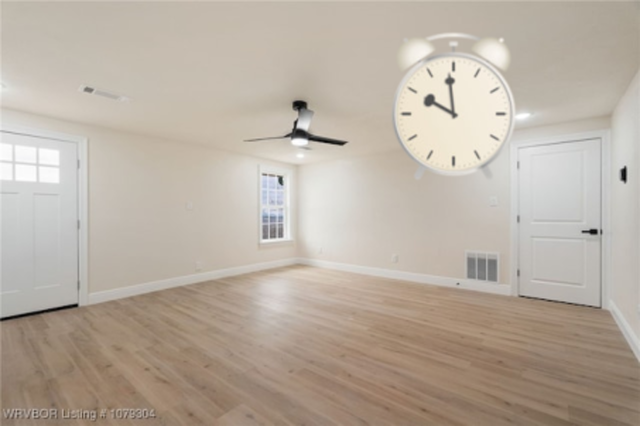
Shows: h=9 m=59
